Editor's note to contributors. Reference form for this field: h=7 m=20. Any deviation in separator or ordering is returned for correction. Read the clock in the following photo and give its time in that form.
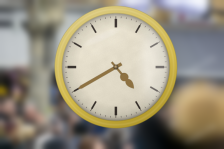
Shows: h=4 m=40
